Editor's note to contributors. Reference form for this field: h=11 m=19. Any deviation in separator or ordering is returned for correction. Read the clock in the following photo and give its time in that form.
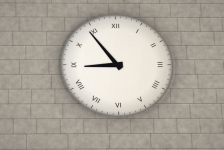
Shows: h=8 m=54
